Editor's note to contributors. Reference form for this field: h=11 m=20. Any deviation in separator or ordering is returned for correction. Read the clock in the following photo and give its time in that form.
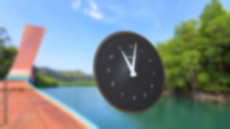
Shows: h=11 m=2
